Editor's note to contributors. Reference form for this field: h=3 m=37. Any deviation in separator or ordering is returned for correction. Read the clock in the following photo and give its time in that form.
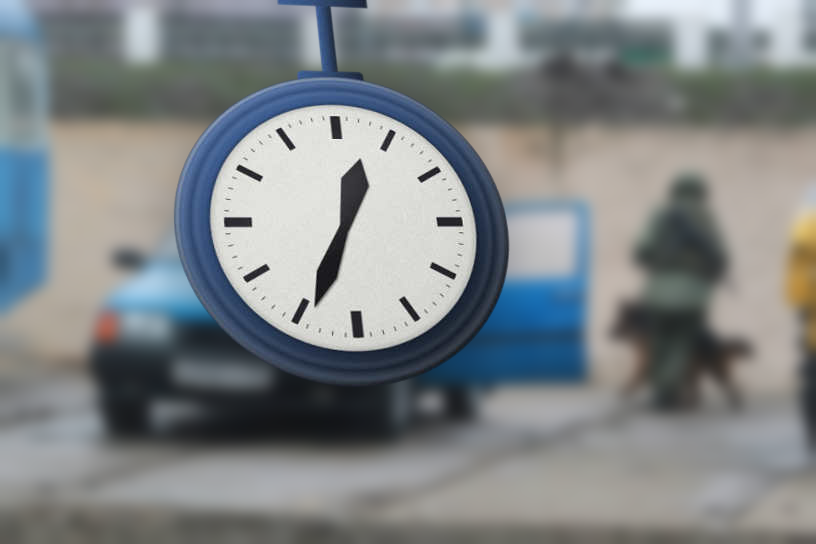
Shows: h=12 m=34
